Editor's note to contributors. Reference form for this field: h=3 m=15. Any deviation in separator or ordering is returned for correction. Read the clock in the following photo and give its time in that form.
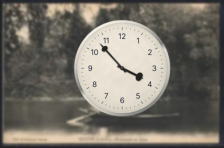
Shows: h=3 m=53
